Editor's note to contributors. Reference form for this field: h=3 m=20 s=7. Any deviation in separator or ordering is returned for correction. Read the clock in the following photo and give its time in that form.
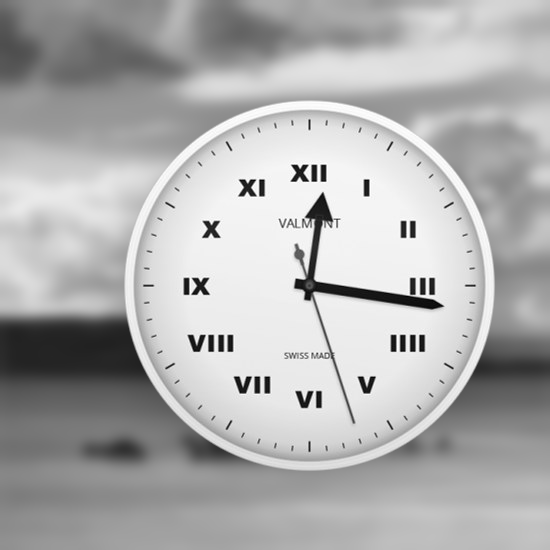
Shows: h=12 m=16 s=27
